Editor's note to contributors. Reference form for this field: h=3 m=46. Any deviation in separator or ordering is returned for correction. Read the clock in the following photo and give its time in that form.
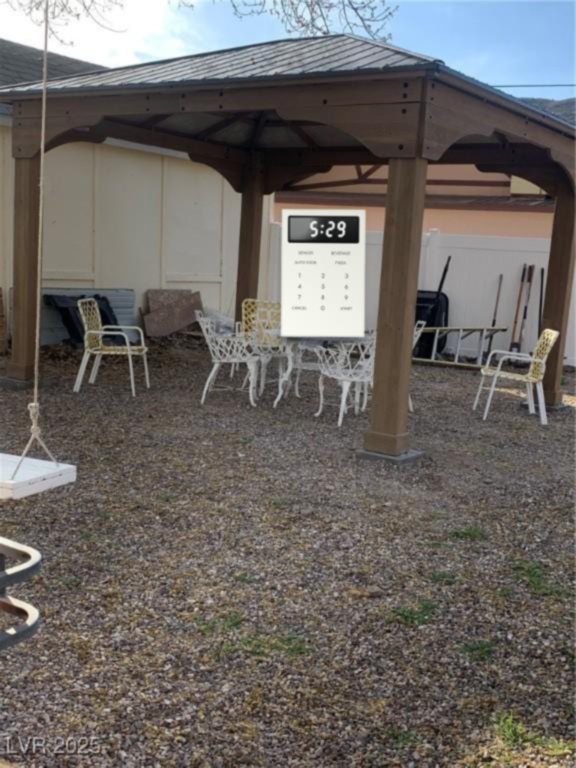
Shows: h=5 m=29
